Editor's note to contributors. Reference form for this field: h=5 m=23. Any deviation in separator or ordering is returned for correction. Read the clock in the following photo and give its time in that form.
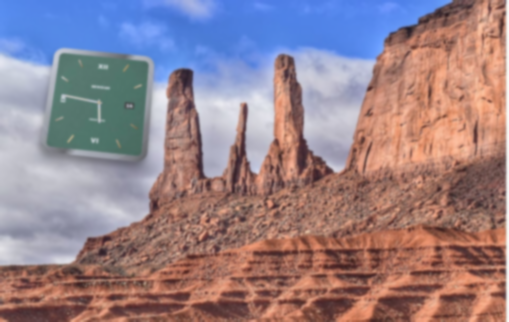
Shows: h=5 m=46
